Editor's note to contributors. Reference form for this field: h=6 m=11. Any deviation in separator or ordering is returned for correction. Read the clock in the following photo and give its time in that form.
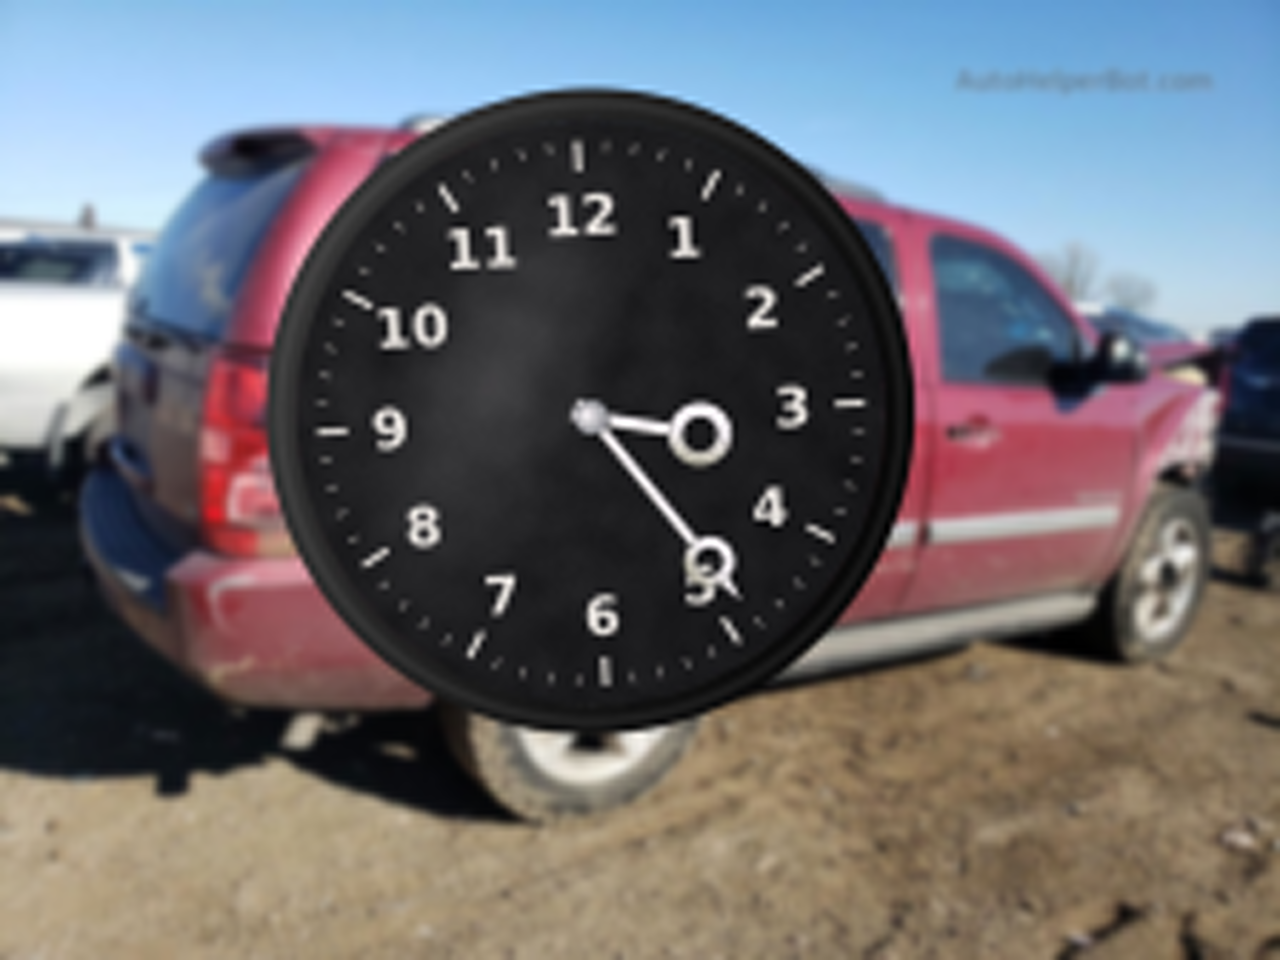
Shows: h=3 m=24
